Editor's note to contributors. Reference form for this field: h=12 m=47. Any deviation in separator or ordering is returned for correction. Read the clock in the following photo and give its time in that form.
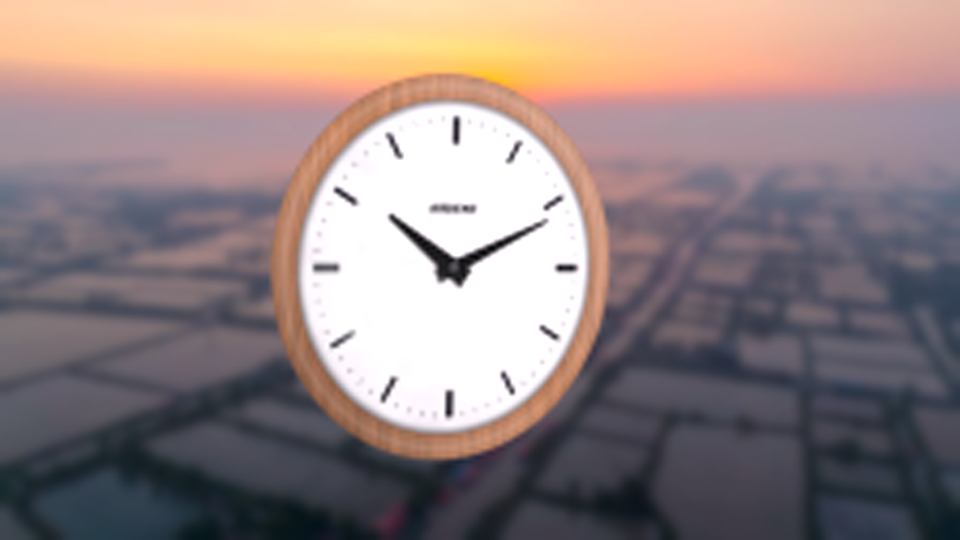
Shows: h=10 m=11
